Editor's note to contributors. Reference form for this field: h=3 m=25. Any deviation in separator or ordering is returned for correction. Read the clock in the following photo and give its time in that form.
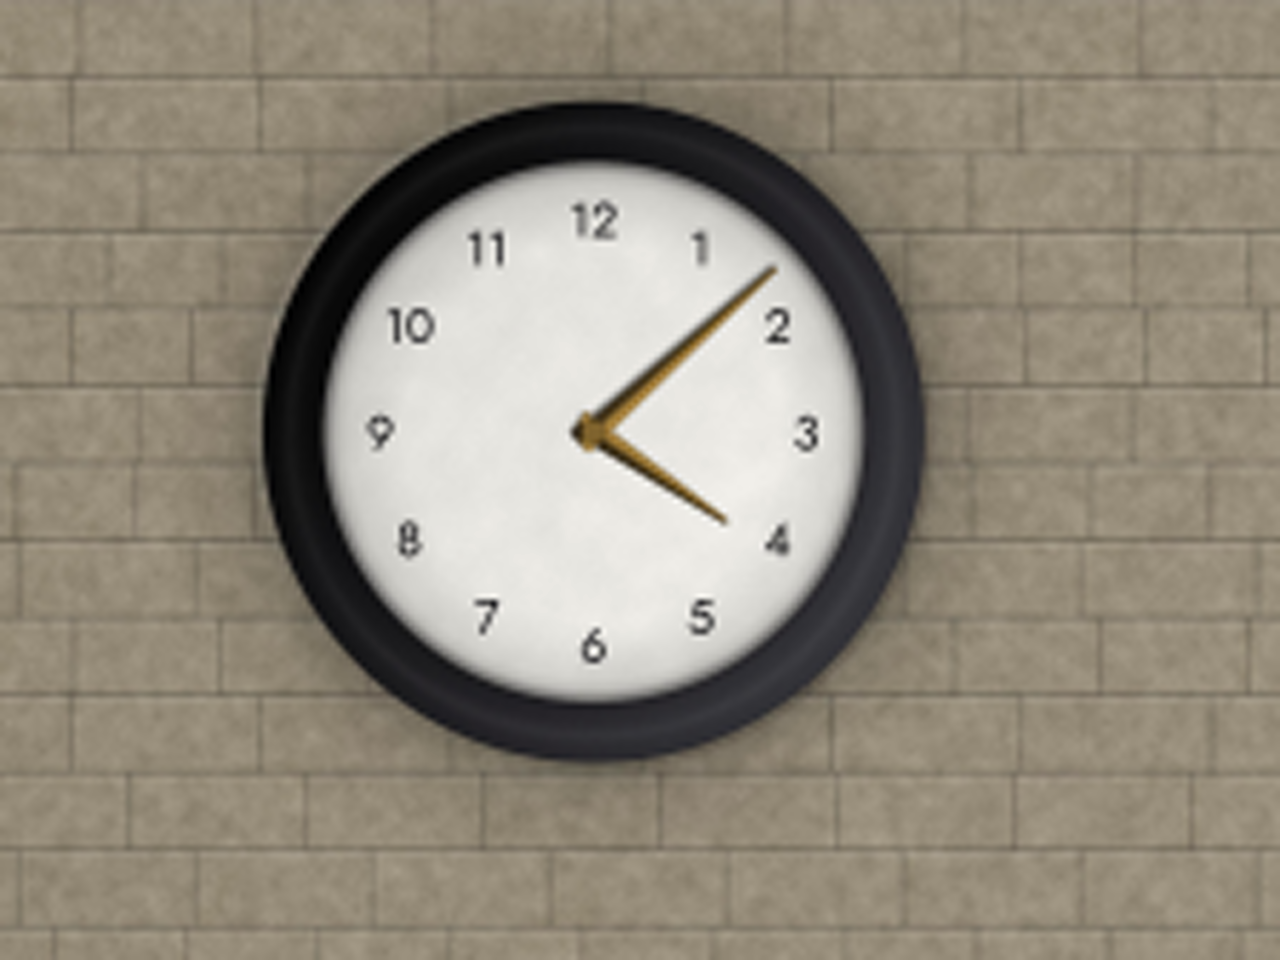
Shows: h=4 m=8
